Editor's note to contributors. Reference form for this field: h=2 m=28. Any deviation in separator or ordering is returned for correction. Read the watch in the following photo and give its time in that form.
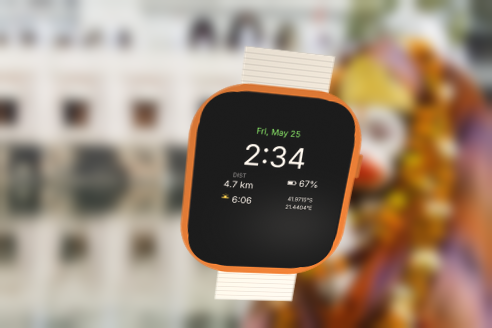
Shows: h=2 m=34
